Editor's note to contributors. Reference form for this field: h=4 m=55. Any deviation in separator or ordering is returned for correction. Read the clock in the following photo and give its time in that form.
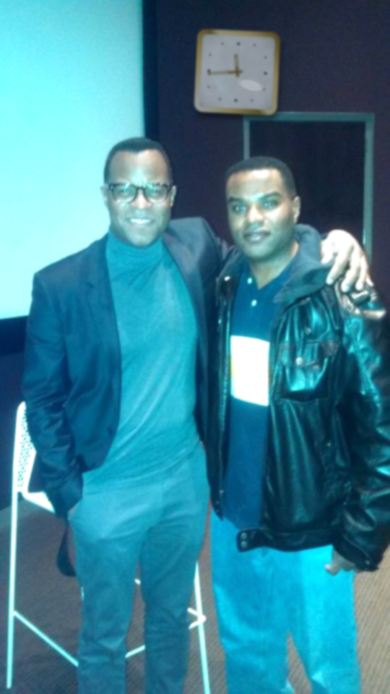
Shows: h=11 m=44
